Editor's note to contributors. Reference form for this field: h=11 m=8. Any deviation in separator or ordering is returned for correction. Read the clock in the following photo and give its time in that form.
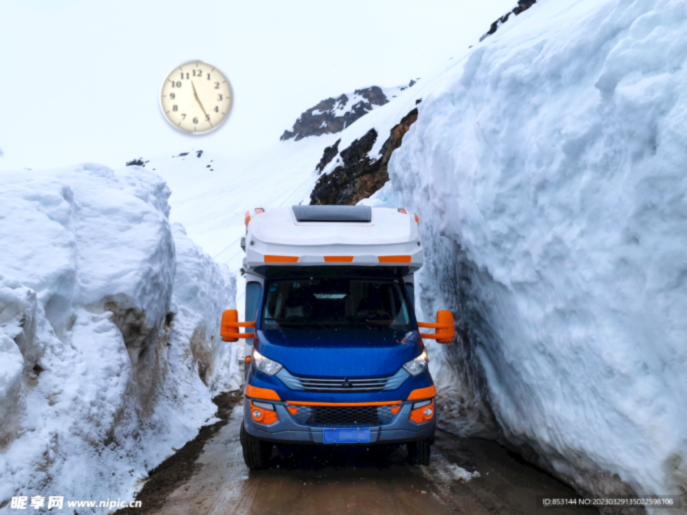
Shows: h=11 m=25
